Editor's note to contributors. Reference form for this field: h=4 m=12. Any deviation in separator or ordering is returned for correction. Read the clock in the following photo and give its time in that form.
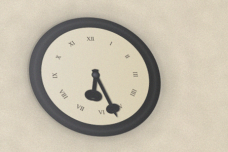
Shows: h=6 m=27
